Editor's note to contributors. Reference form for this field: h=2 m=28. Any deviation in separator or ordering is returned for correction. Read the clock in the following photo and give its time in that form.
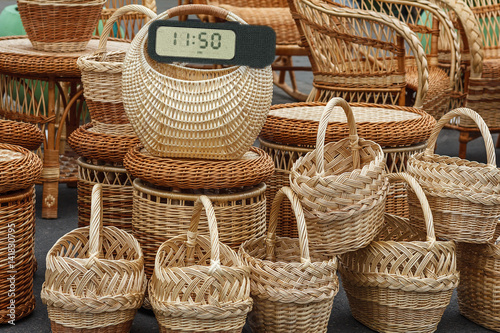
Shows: h=11 m=50
